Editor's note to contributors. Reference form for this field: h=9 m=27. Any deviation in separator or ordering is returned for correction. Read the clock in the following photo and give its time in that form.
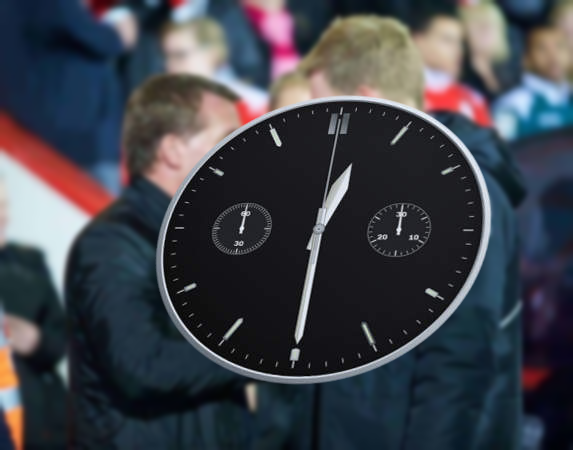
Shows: h=12 m=30
